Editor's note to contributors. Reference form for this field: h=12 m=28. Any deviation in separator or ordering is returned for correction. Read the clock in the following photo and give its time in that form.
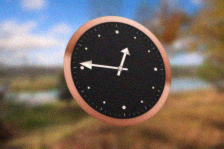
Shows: h=12 m=46
